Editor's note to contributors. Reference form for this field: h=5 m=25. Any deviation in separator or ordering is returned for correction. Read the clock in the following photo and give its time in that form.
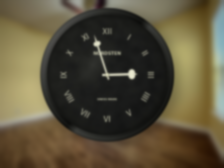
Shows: h=2 m=57
